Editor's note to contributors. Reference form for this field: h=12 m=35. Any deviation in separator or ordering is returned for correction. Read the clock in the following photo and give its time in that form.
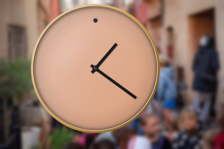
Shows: h=1 m=21
